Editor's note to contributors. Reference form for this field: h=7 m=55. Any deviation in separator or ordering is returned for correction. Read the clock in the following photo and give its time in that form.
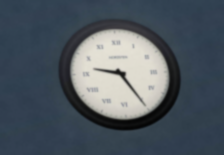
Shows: h=9 m=25
